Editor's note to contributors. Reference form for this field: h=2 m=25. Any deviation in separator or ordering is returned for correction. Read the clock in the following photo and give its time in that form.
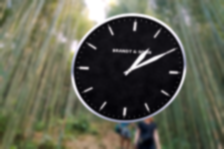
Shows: h=1 m=10
